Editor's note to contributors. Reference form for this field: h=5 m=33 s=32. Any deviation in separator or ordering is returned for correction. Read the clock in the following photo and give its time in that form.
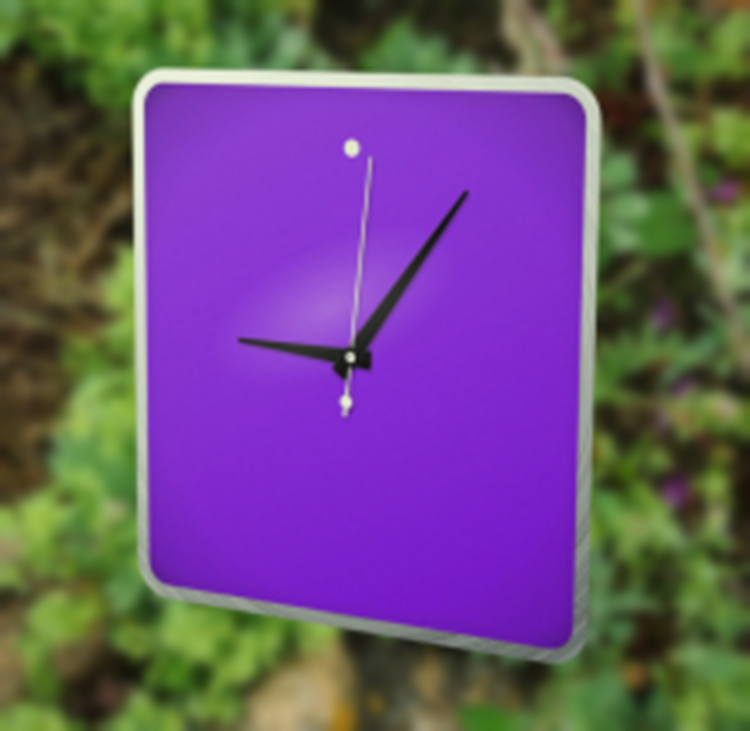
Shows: h=9 m=6 s=1
